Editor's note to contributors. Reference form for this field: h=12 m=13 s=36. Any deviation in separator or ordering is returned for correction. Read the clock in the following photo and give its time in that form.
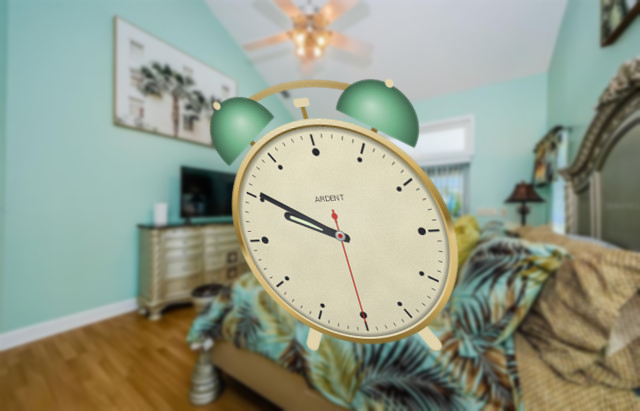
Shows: h=9 m=50 s=30
